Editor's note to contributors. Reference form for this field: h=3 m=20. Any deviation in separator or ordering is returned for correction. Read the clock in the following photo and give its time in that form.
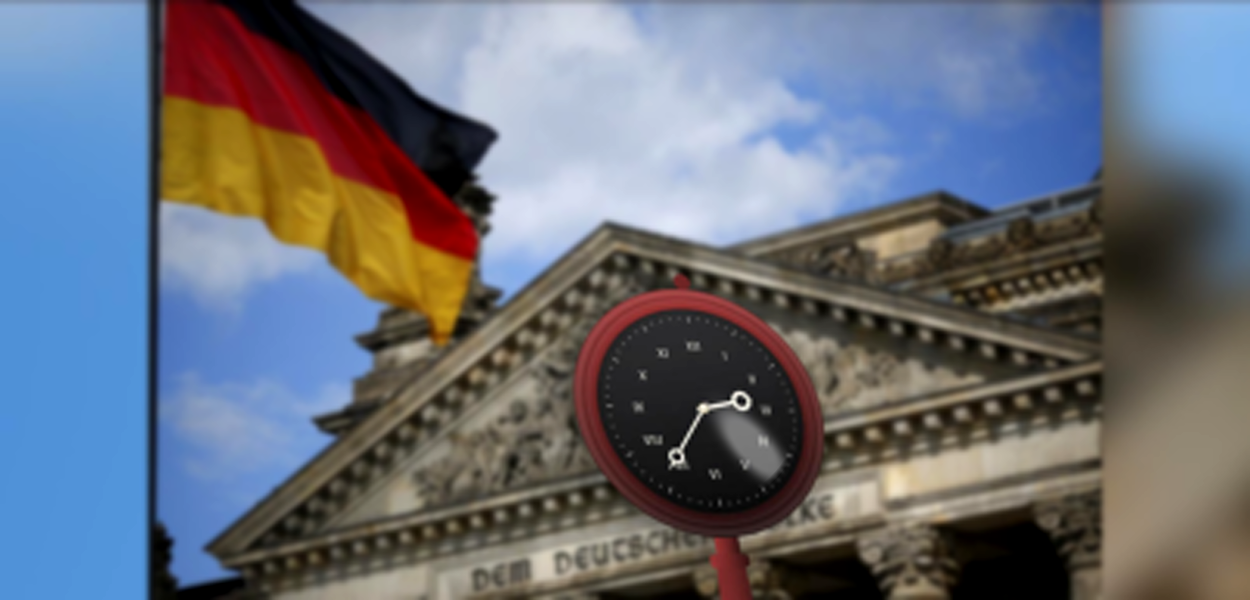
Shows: h=2 m=36
